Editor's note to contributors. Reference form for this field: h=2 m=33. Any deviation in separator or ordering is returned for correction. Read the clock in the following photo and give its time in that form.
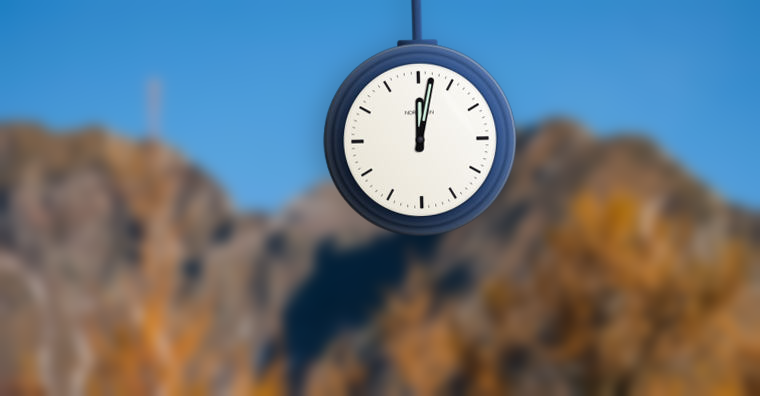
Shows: h=12 m=2
